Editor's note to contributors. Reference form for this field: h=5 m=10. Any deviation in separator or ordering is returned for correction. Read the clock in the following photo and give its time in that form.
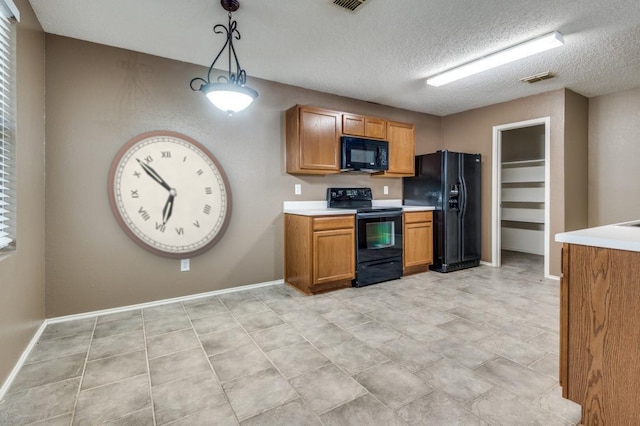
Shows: h=6 m=53
